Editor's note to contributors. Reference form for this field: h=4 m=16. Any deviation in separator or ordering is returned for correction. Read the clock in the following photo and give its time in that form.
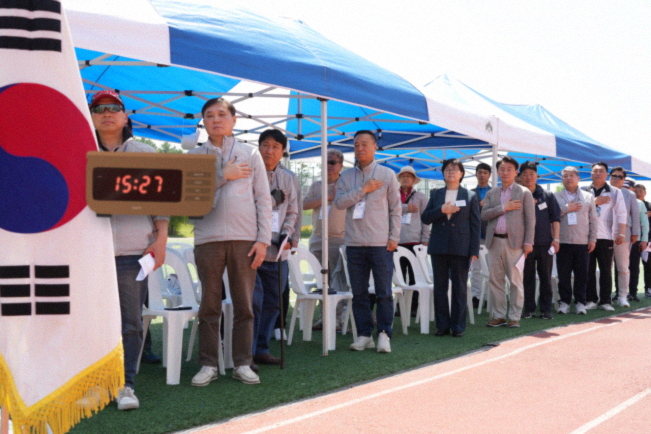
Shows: h=15 m=27
